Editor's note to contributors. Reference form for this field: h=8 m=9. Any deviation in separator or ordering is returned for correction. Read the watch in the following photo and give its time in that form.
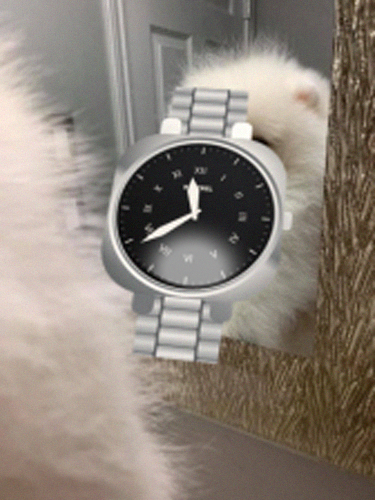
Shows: h=11 m=39
